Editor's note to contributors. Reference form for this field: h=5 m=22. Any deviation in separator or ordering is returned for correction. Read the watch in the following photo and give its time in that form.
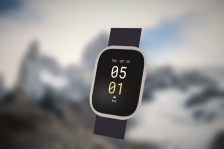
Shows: h=5 m=1
